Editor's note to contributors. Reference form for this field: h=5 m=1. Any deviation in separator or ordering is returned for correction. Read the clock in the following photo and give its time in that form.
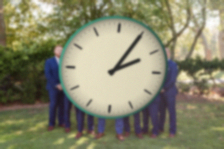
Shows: h=2 m=5
